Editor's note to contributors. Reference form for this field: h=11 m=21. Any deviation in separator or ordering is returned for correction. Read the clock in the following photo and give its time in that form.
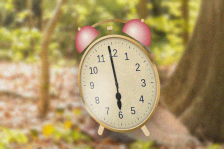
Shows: h=5 m=59
